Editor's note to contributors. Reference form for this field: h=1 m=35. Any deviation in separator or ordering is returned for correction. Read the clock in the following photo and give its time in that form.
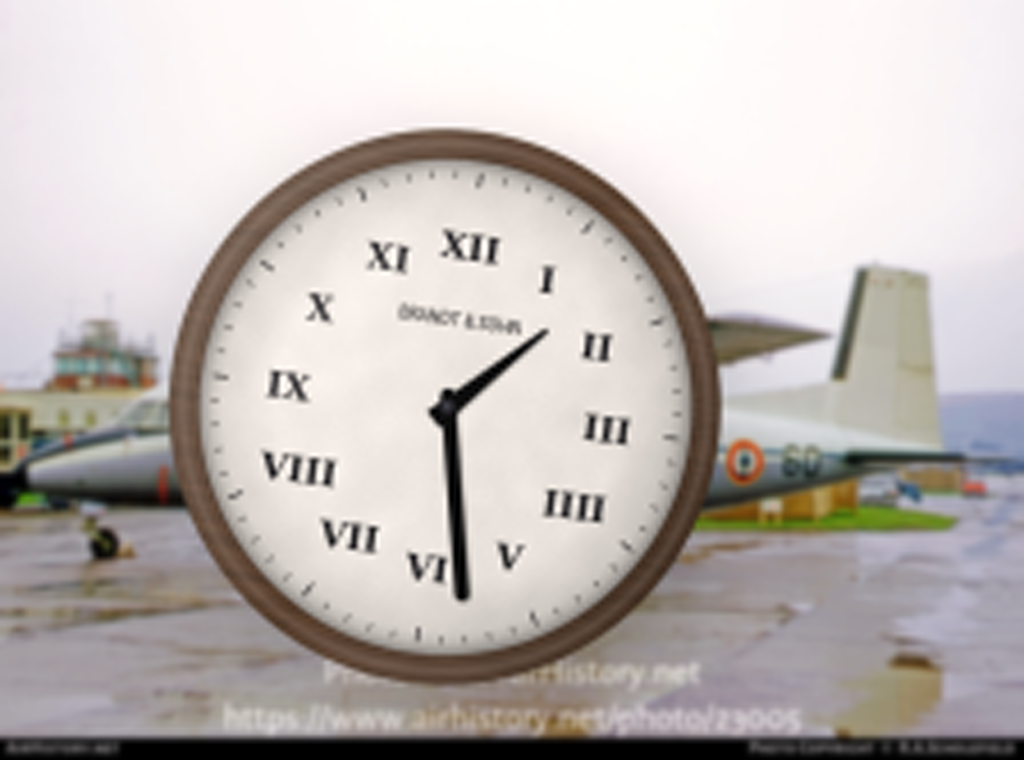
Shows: h=1 m=28
